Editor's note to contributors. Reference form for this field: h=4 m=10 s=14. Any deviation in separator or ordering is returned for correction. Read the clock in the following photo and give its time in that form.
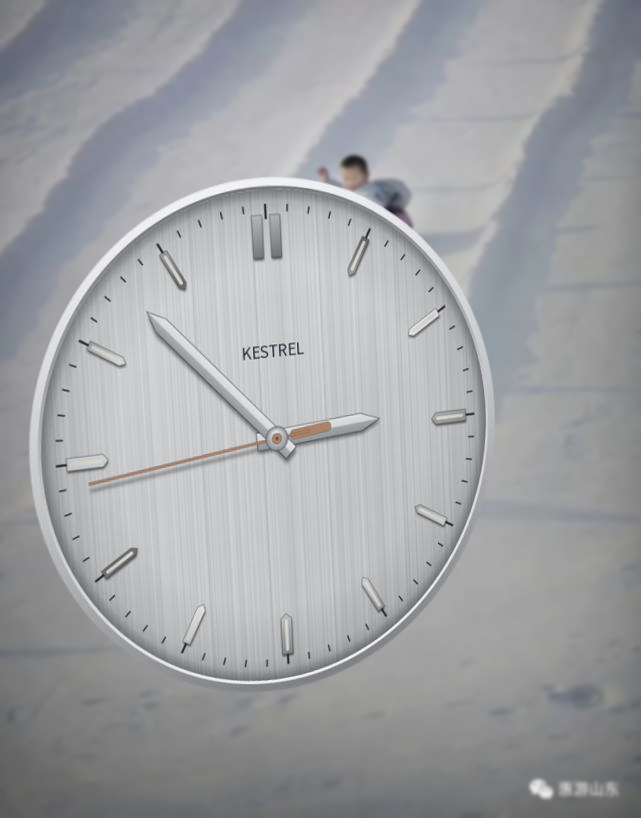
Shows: h=2 m=52 s=44
